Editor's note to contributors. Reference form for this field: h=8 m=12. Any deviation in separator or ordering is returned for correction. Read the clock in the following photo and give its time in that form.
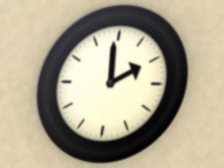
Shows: h=1 m=59
